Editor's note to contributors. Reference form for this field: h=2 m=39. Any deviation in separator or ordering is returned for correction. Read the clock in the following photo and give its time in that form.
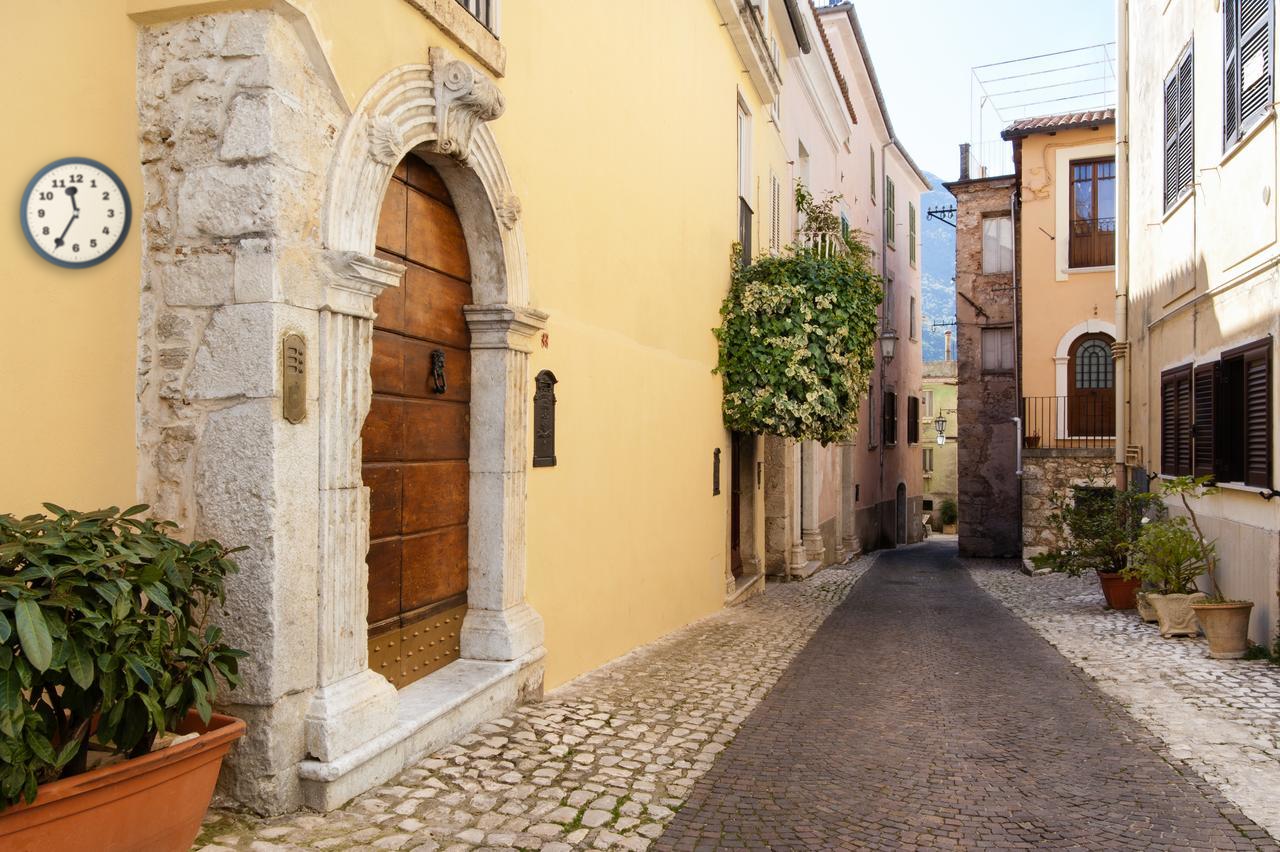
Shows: h=11 m=35
